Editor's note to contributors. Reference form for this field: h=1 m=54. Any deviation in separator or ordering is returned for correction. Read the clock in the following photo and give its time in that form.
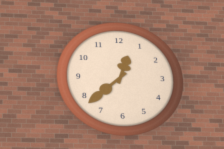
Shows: h=12 m=38
